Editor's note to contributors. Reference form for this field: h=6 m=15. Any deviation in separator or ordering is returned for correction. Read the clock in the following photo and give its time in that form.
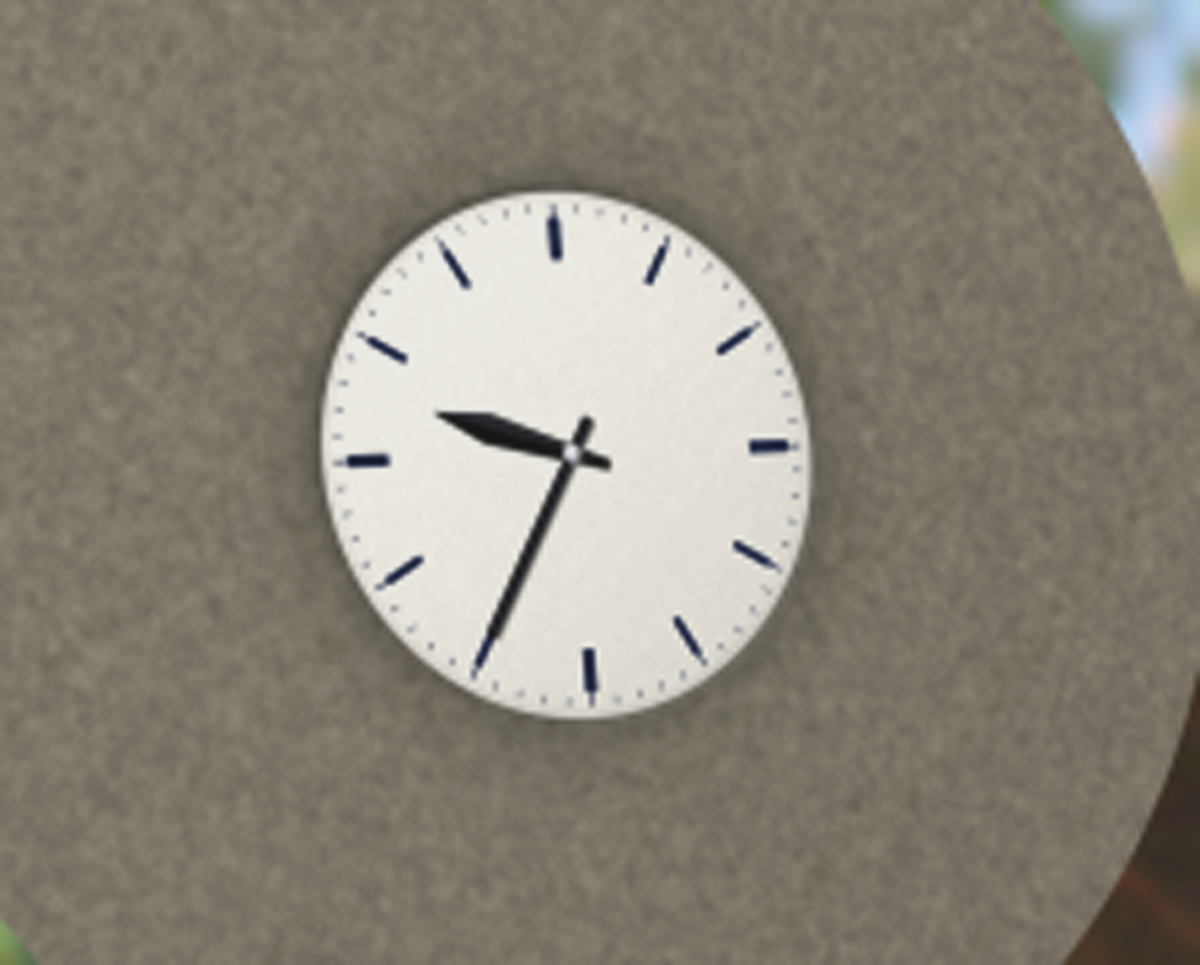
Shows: h=9 m=35
